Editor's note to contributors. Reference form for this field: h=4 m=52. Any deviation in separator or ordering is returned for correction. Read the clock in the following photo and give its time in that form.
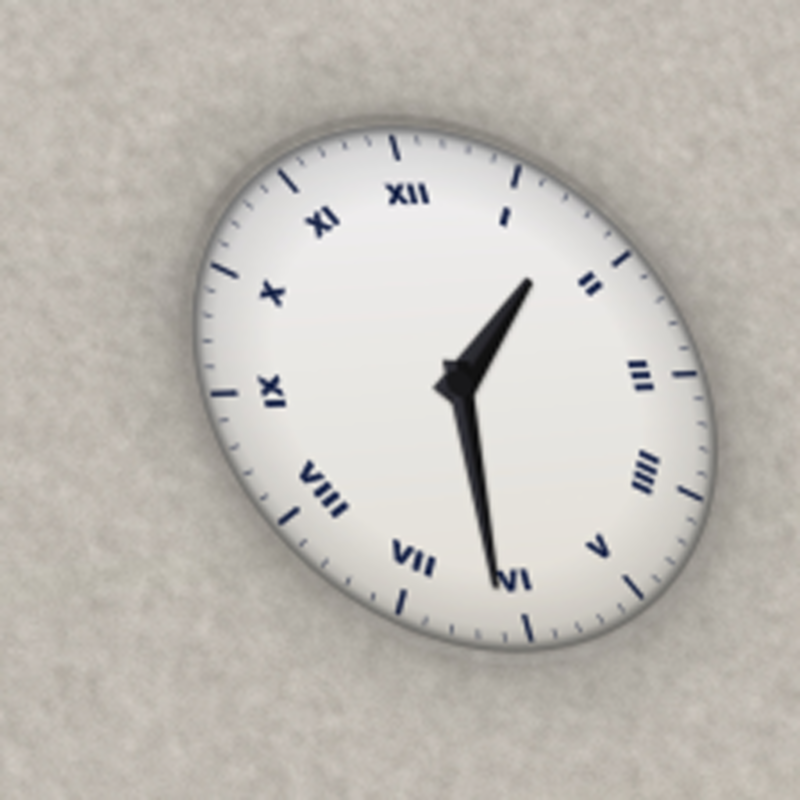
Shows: h=1 m=31
